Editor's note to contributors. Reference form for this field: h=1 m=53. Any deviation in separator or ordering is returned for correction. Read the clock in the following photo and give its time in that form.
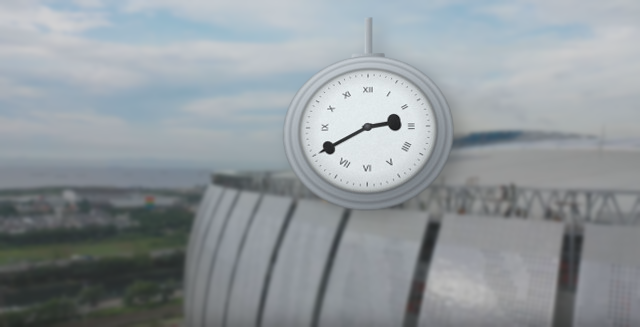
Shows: h=2 m=40
